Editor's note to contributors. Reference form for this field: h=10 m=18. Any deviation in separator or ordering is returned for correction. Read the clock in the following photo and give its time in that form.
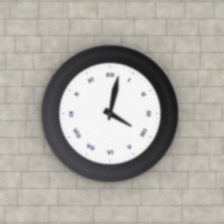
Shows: h=4 m=2
